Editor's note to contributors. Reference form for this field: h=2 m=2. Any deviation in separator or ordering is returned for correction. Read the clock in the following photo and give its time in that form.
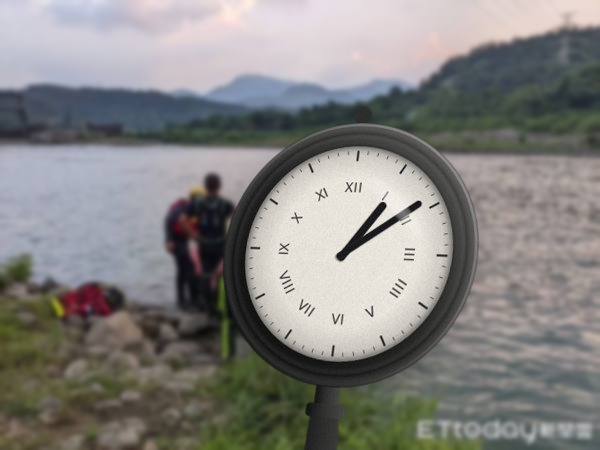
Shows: h=1 m=9
